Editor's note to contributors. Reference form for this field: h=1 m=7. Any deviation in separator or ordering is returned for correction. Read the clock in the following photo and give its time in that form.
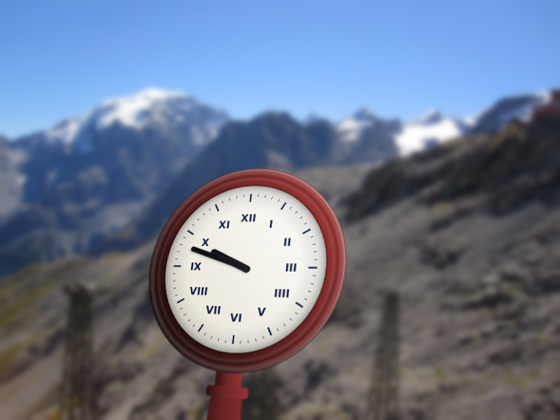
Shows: h=9 m=48
